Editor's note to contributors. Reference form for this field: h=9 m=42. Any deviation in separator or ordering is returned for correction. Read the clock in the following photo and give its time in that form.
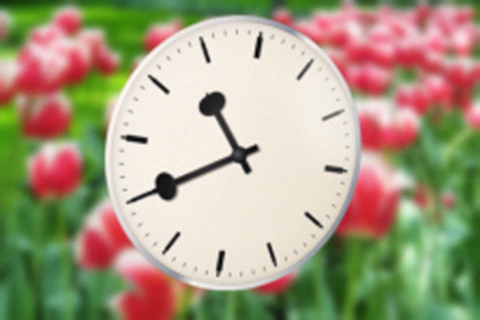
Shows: h=10 m=40
